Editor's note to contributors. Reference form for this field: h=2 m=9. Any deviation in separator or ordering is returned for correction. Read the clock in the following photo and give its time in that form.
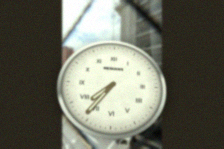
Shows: h=7 m=36
